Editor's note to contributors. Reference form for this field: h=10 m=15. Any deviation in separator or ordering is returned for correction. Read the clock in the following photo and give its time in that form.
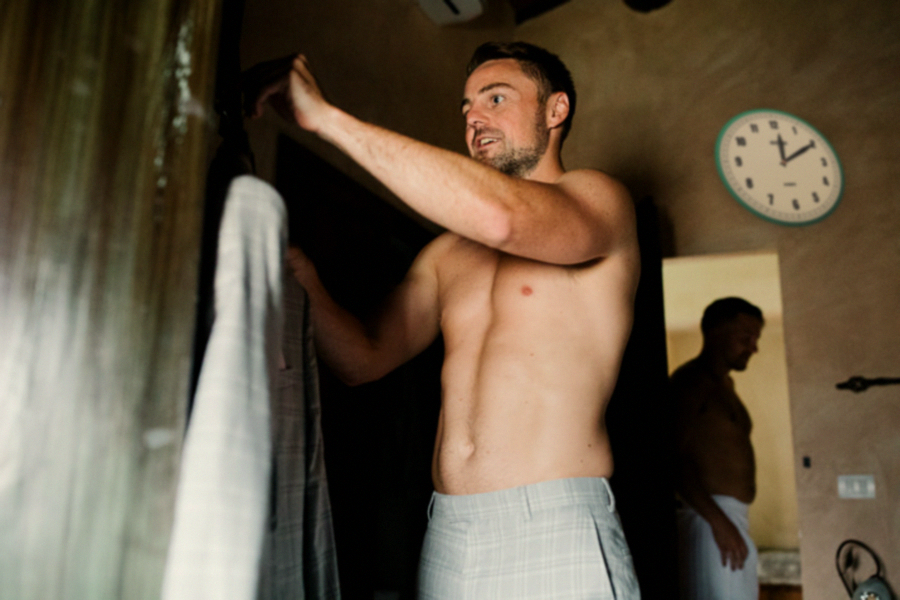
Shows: h=12 m=10
